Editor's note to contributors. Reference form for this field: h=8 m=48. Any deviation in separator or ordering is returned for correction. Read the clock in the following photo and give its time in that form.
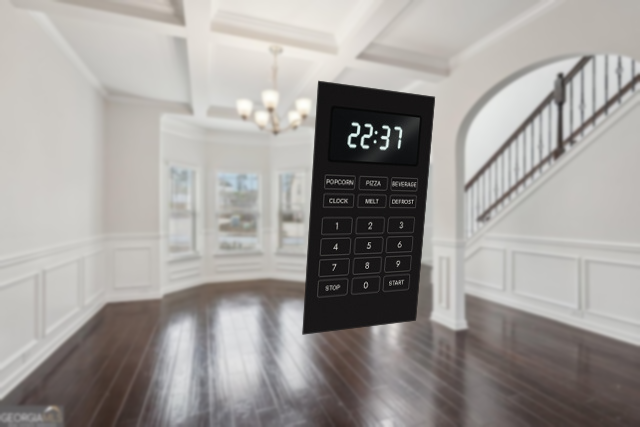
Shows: h=22 m=37
